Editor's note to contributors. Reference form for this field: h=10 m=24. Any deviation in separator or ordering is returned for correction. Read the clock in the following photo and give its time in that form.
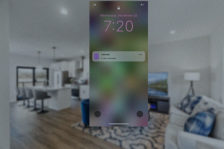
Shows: h=7 m=20
